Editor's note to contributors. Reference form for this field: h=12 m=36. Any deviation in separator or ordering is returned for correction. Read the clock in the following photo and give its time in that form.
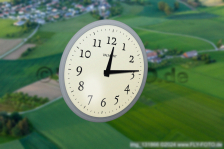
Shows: h=12 m=14
